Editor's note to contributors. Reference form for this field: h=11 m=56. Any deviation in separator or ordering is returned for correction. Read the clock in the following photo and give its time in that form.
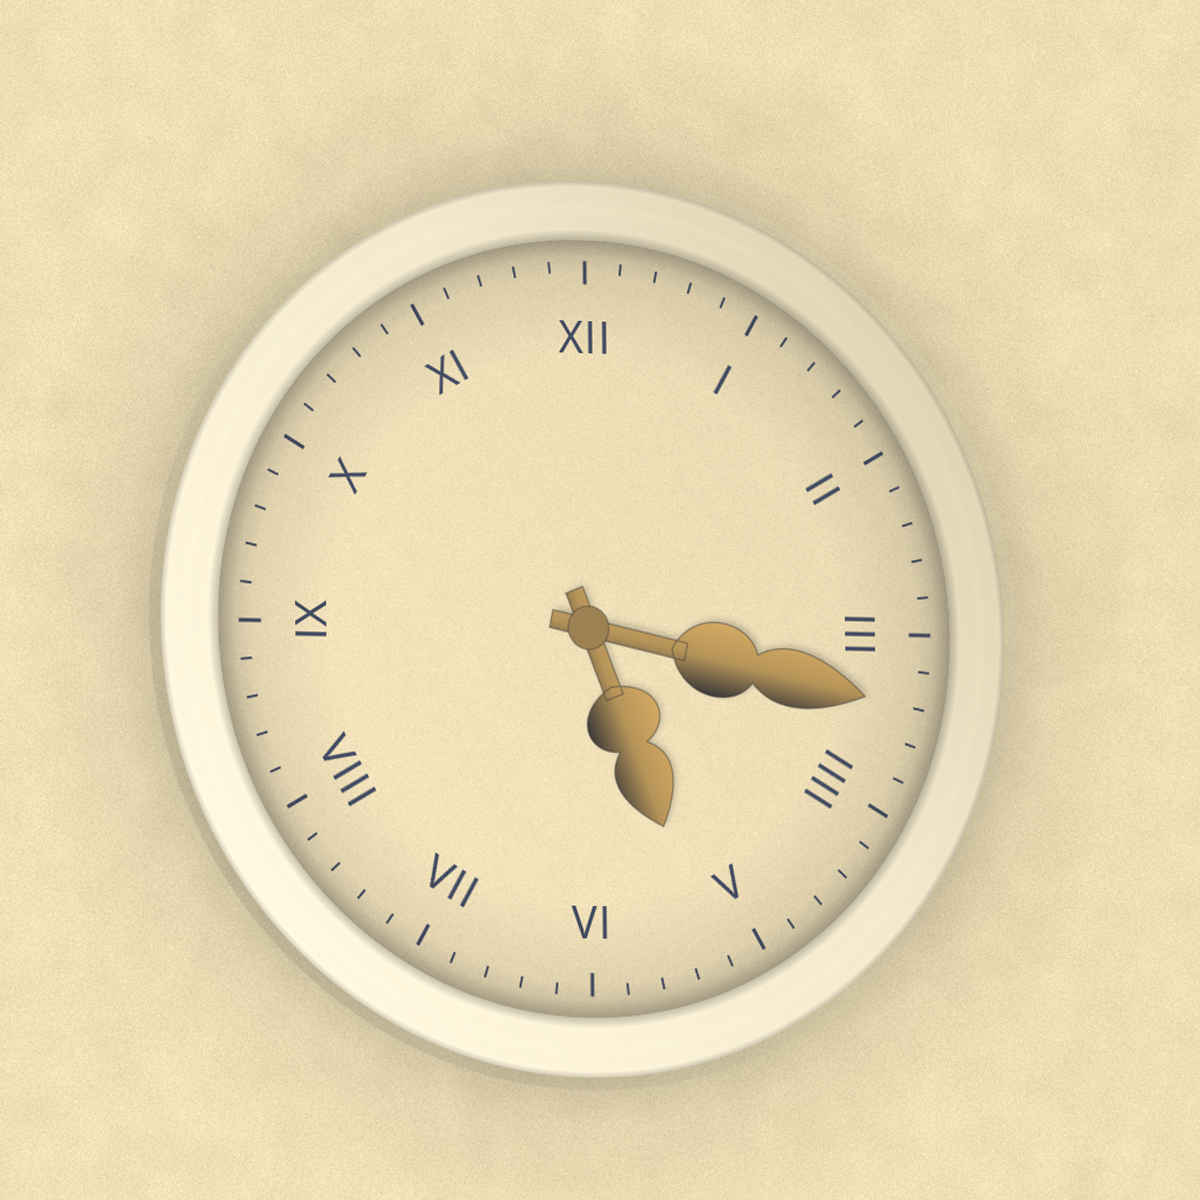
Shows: h=5 m=17
